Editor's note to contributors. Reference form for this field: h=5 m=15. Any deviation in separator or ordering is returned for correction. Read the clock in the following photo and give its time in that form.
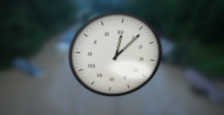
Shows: h=12 m=6
